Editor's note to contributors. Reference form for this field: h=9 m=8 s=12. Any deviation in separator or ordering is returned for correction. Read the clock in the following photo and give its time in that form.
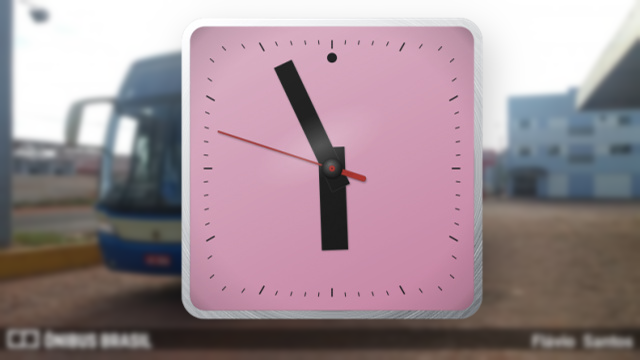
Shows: h=5 m=55 s=48
